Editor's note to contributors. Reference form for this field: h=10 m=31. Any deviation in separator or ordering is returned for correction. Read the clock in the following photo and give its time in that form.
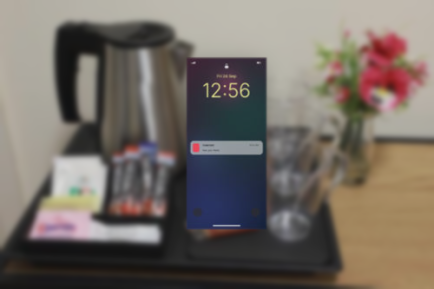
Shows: h=12 m=56
